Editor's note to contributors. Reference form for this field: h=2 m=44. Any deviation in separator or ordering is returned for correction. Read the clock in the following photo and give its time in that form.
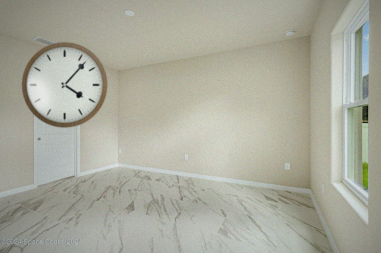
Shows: h=4 m=7
